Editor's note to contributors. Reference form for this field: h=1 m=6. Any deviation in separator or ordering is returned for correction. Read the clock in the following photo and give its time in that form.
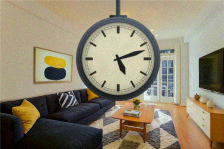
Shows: h=5 m=12
